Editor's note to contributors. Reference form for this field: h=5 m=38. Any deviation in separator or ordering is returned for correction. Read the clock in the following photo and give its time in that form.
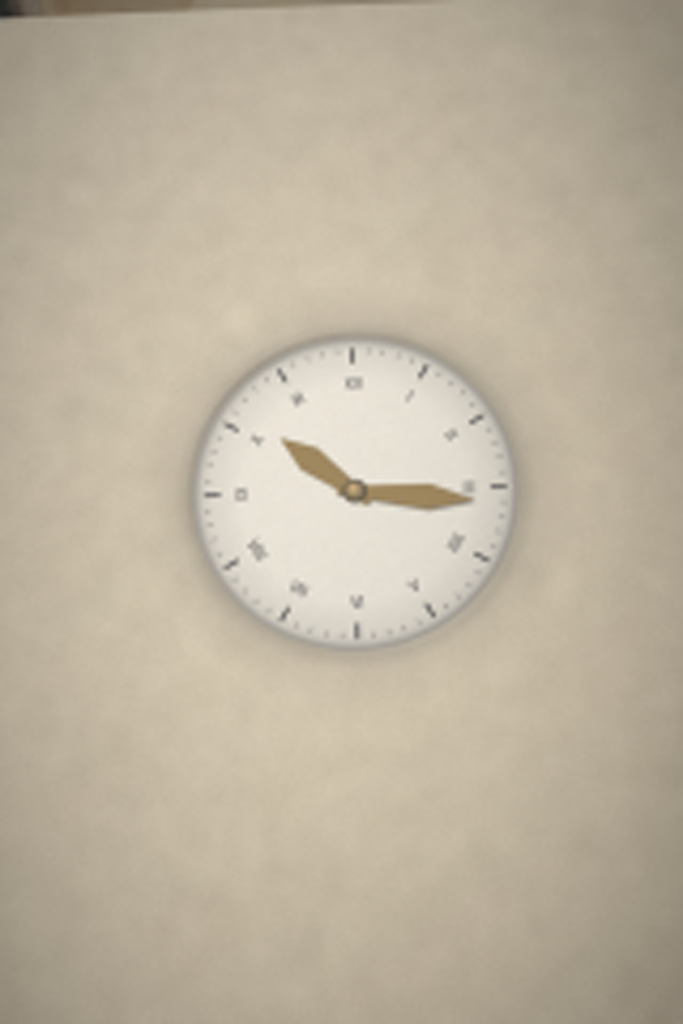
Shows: h=10 m=16
